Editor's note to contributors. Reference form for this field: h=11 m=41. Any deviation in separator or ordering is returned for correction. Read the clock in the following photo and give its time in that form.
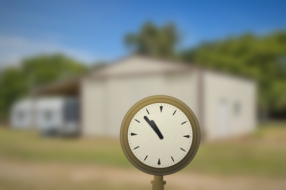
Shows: h=10 m=53
